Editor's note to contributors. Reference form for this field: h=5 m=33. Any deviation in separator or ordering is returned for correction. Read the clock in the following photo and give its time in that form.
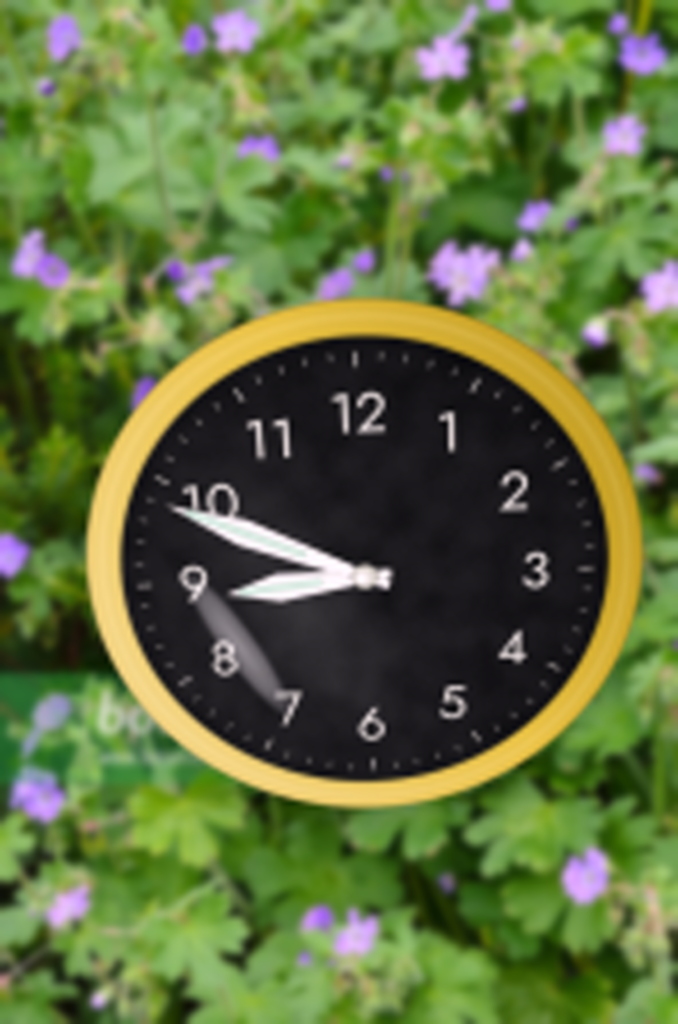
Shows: h=8 m=49
